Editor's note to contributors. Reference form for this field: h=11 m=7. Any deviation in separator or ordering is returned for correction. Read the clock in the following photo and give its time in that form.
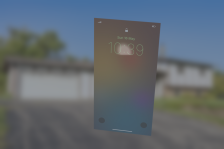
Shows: h=10 m=39
